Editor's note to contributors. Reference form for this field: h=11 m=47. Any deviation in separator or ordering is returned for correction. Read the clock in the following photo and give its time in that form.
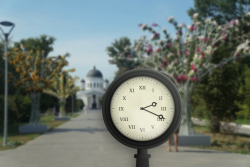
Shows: h=2 m=19
